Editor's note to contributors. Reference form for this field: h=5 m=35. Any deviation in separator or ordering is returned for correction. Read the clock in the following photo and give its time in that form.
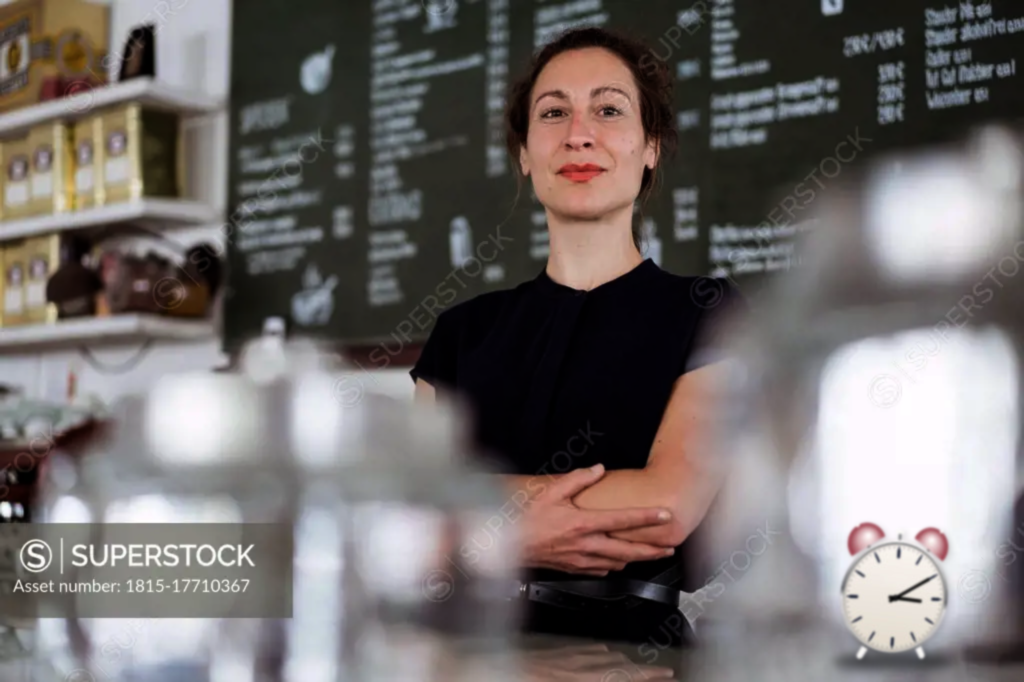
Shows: h=3 m=10
